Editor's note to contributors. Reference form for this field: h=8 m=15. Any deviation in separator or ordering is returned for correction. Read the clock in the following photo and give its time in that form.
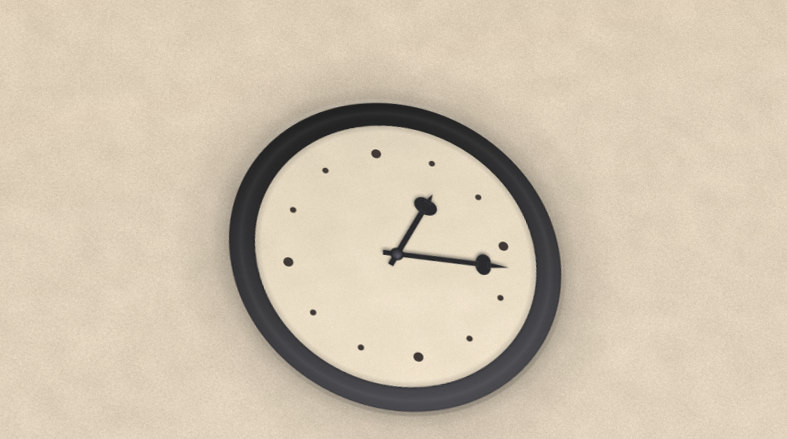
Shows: h=1 m=17
